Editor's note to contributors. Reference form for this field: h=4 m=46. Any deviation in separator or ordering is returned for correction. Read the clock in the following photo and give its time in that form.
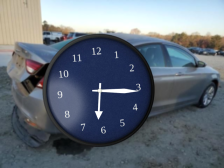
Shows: h=6 m=16
